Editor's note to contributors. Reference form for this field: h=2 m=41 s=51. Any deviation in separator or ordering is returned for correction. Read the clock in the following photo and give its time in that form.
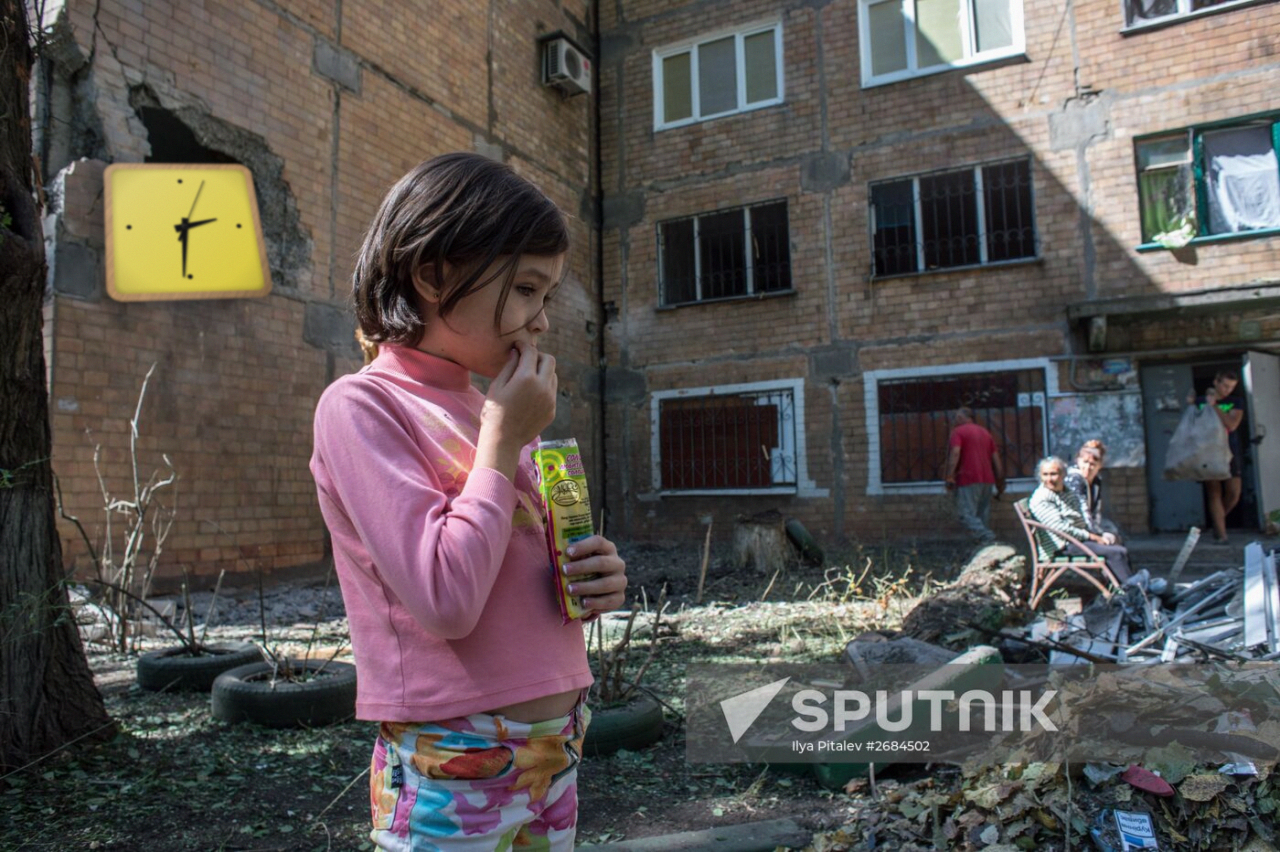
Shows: h=2 m=31 s=4
